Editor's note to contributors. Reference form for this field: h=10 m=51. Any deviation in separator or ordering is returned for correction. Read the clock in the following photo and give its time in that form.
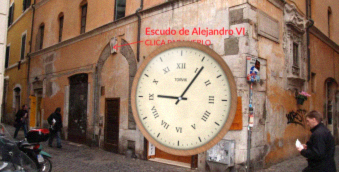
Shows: h=9 m=6
